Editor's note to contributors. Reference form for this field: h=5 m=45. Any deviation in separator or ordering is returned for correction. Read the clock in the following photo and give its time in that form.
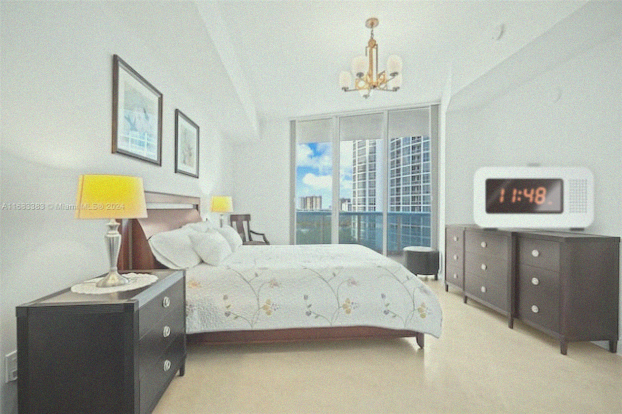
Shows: h=11 m=48
